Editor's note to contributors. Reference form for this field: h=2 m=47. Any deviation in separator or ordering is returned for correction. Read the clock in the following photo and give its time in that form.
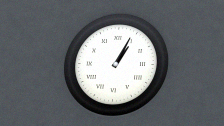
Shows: h=1 m=4
